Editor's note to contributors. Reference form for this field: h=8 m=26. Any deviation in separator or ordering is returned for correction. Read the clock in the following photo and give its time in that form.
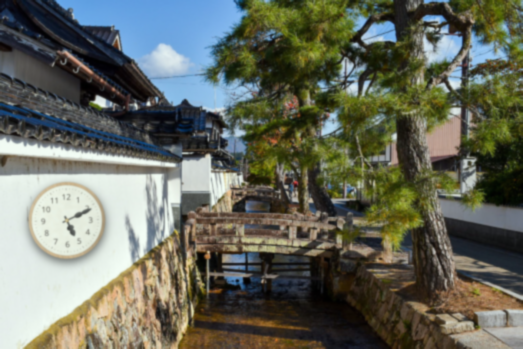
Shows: h=5 m=11
